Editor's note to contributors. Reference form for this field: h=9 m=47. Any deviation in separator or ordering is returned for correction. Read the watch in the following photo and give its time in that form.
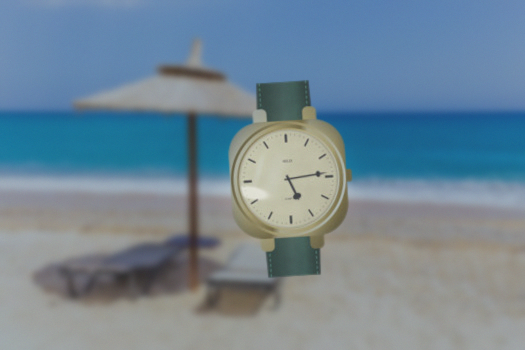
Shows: h=5 m=14
